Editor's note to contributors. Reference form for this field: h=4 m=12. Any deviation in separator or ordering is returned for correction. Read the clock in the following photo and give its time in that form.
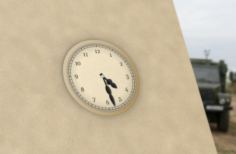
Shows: h=4 m=28
